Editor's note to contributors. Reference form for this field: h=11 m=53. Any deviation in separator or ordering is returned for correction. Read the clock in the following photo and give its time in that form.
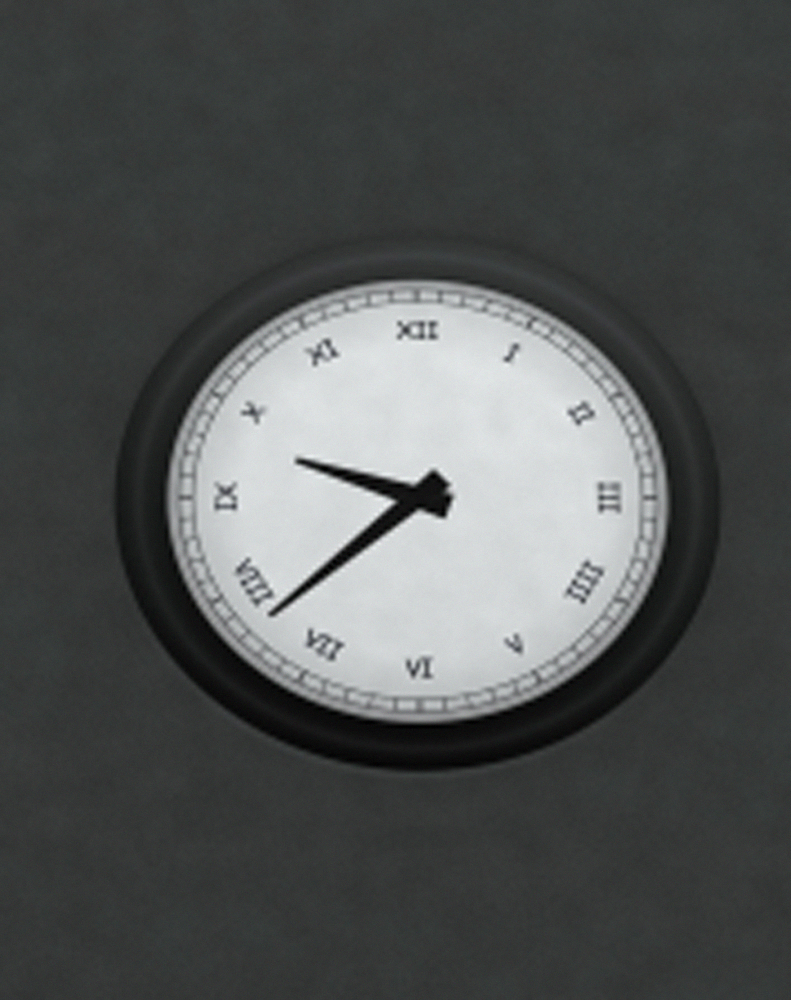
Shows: h=9 m=38
